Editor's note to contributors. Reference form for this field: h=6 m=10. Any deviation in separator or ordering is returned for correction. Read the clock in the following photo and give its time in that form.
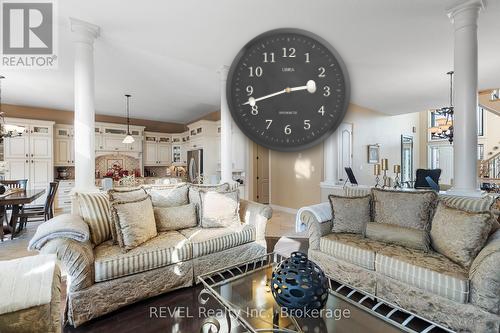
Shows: h=2 m=42
